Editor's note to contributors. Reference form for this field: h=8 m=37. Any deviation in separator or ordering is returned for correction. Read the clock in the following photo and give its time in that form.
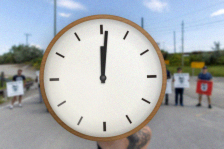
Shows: h=12 m=1
